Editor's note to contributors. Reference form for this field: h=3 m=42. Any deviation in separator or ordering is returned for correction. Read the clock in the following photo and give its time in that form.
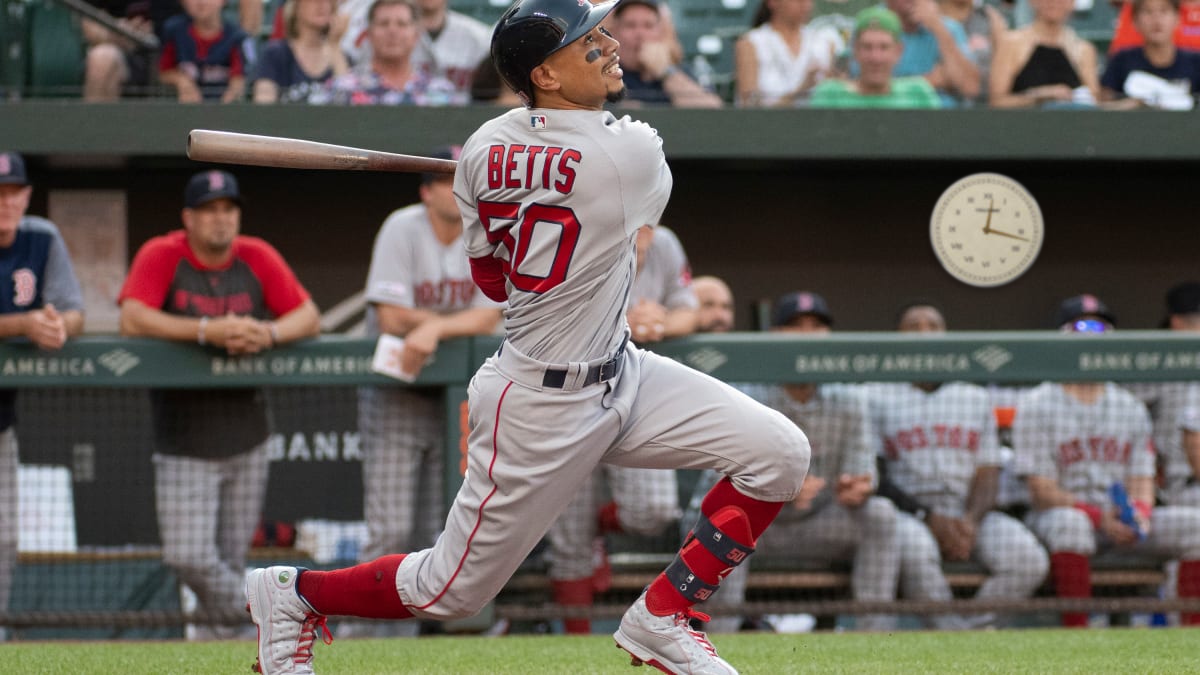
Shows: h=12 m=17
